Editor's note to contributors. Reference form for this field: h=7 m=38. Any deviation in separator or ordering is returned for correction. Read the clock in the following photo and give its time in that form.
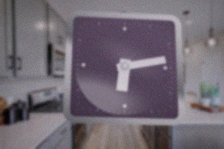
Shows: h=6 m=13
